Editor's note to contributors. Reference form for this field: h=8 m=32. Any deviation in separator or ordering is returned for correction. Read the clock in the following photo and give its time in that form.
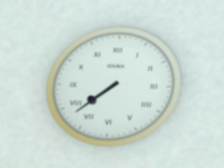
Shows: h=7 m=38
